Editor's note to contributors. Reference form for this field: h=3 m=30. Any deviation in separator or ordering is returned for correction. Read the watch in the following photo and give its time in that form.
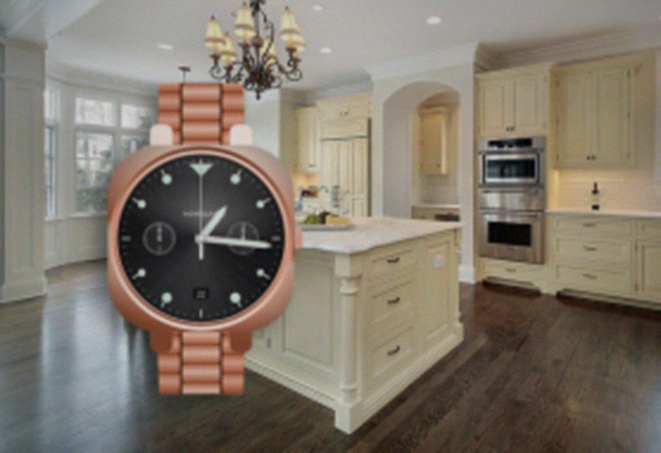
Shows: h=1 m=16
